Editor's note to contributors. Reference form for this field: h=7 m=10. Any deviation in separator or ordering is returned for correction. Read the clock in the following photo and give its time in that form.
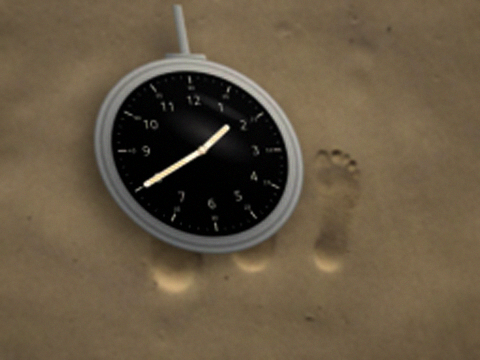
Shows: h=1 m=40
